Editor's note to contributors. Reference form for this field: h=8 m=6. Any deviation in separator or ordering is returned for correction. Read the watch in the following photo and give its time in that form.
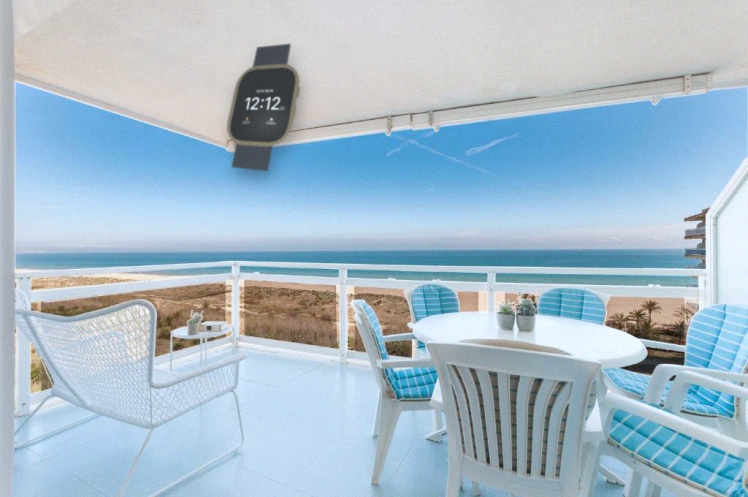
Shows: h=12 m=12
